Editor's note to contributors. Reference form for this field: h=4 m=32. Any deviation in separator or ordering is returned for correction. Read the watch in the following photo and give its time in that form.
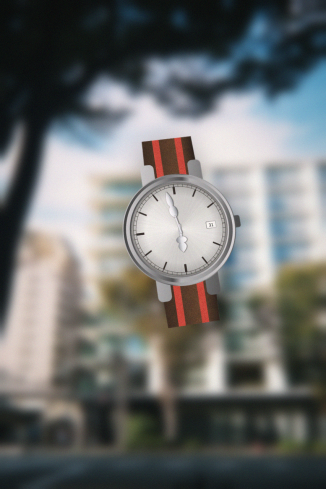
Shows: h=5 m=58
